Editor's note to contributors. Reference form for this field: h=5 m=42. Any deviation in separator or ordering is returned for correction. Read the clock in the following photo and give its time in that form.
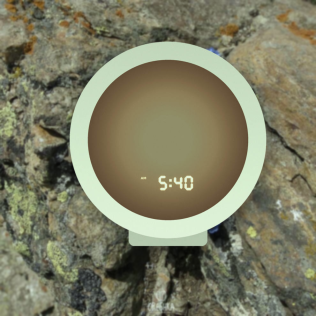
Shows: h=5 m=40
